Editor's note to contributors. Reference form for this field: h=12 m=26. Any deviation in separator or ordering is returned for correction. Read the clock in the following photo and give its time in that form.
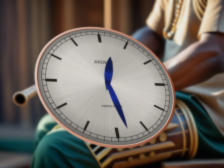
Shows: h=12 m=28
